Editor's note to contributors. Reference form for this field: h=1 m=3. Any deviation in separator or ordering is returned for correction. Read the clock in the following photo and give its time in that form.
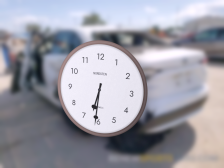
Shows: h=6 m=31
